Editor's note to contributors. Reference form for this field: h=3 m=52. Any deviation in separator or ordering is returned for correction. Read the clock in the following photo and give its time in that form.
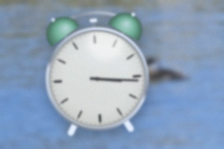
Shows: h=3 m=16
